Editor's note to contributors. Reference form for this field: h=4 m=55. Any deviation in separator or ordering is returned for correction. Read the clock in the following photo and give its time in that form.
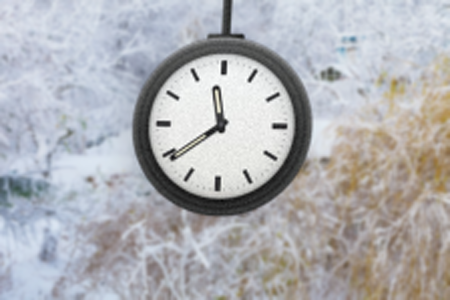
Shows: h=11 m=39
